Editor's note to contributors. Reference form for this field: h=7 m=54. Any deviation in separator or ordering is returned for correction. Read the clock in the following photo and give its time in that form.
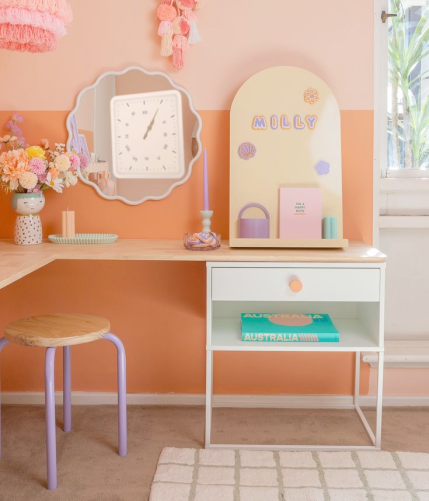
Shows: h=1 m=5
